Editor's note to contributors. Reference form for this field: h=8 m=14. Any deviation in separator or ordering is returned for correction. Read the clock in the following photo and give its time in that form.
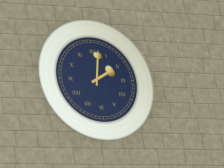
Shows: h=2 m=2
